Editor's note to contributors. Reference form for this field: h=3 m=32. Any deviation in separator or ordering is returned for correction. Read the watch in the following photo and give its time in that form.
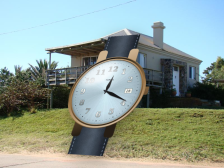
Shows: h=12 m=19
